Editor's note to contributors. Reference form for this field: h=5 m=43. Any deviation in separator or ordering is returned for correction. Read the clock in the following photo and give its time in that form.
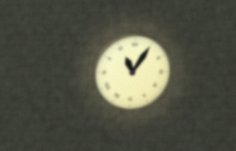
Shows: h=11 m=5
